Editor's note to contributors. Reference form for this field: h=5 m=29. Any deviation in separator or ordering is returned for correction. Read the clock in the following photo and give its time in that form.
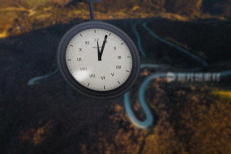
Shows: h=12 m=4
